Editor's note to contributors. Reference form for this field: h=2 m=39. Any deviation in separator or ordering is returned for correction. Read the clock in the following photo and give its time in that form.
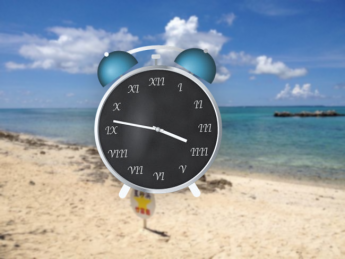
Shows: h=3 m=47
